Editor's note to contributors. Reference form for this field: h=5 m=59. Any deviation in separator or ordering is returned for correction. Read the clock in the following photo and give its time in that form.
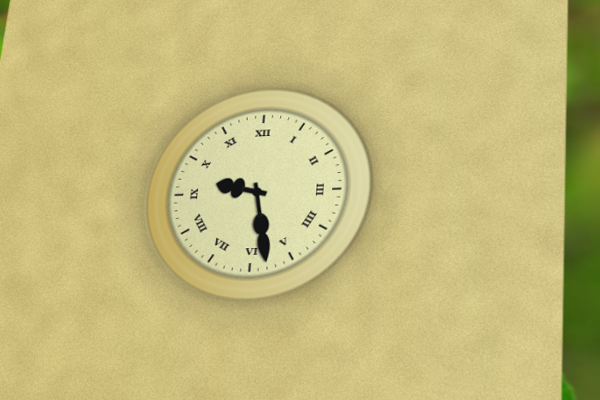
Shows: h=9 m=28
